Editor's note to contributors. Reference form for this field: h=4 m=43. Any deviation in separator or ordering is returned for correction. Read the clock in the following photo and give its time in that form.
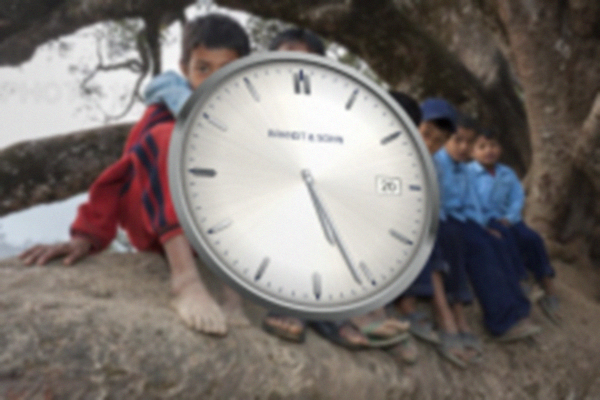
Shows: h=5 m=26
